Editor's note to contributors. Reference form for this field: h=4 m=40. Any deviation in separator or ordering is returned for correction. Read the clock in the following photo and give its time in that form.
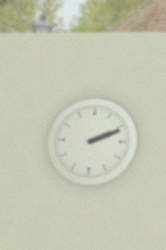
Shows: h=2 m=11
